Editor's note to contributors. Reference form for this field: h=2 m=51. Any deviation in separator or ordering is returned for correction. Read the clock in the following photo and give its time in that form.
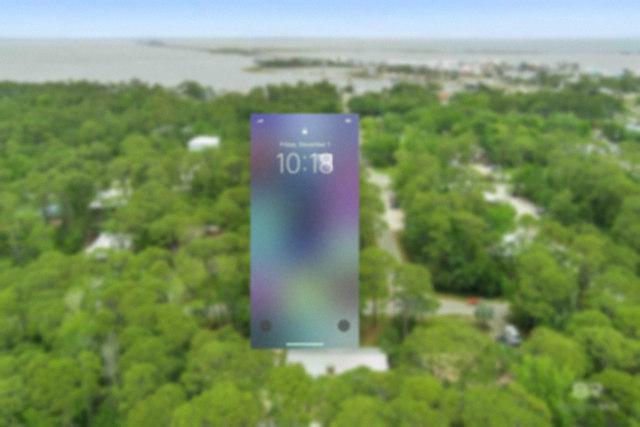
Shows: h=10 m=18
